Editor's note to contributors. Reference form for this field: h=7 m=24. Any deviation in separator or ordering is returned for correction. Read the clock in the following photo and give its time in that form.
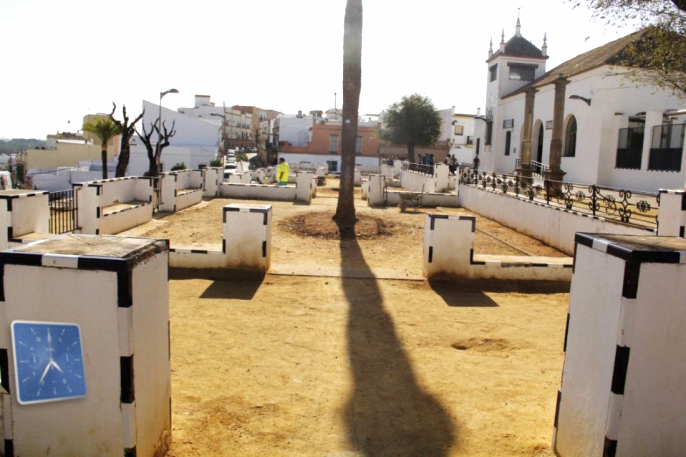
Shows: h=4 m=36
